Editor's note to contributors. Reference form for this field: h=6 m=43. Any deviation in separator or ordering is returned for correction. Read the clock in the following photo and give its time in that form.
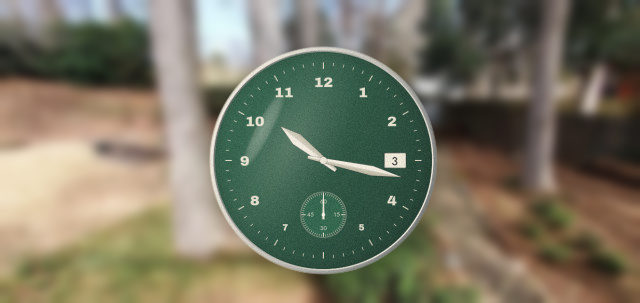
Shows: h=10 m=17
